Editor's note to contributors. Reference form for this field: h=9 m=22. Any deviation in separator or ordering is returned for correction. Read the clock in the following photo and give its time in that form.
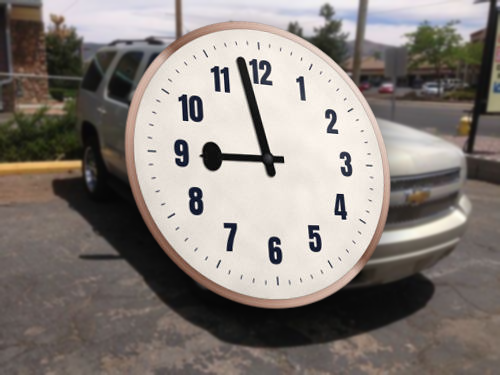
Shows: h=8 m=58
